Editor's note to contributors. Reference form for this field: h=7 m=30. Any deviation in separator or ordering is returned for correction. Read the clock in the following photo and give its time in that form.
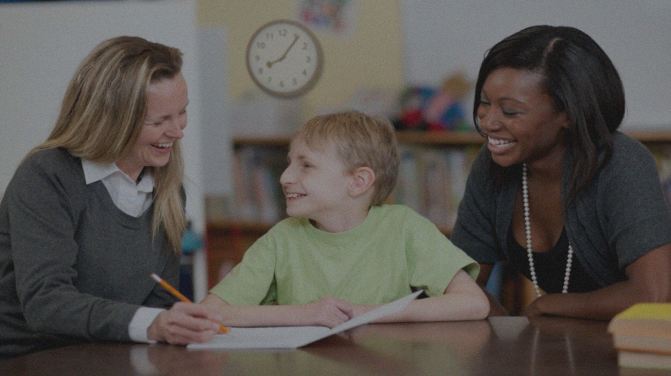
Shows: h=8 m=6
